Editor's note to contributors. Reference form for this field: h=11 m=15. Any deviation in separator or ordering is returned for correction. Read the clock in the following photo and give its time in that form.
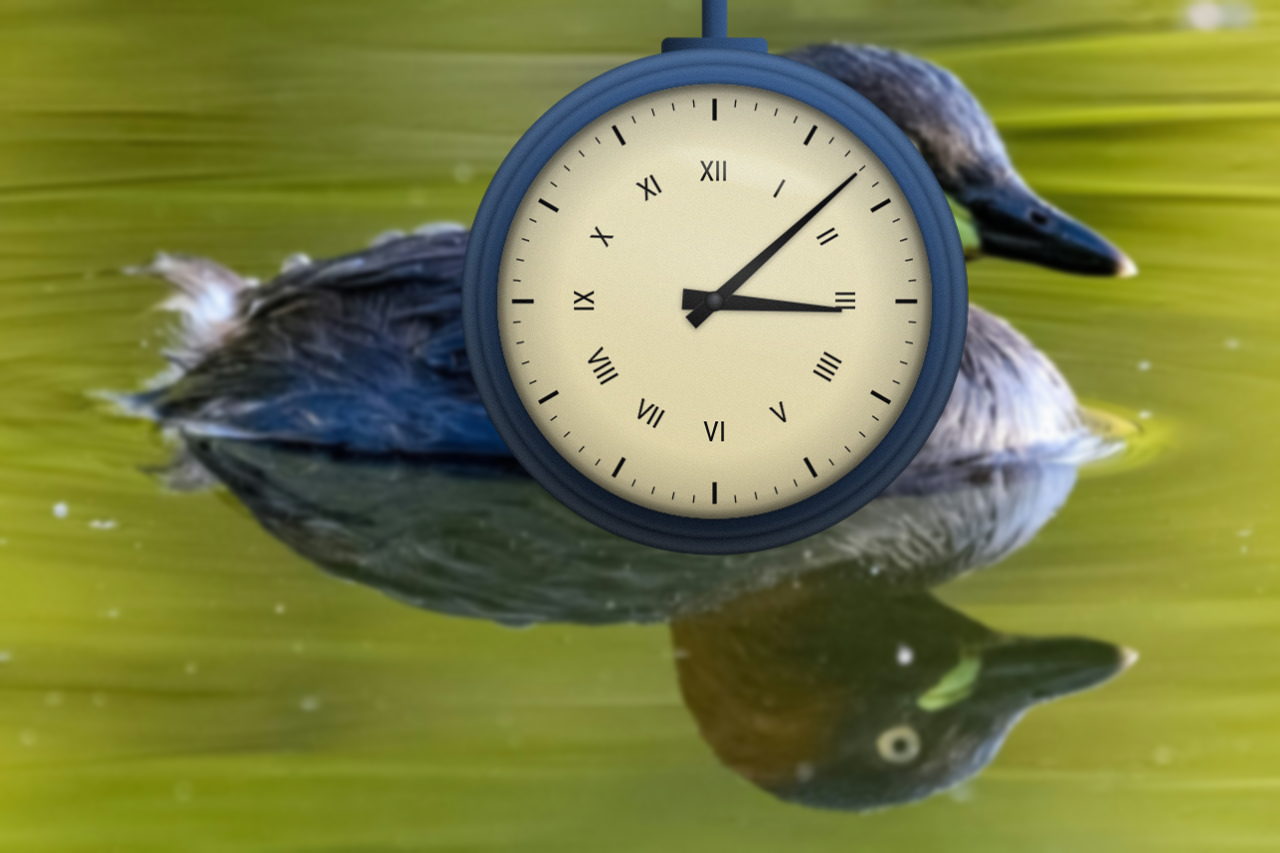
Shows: h=3 m=8
